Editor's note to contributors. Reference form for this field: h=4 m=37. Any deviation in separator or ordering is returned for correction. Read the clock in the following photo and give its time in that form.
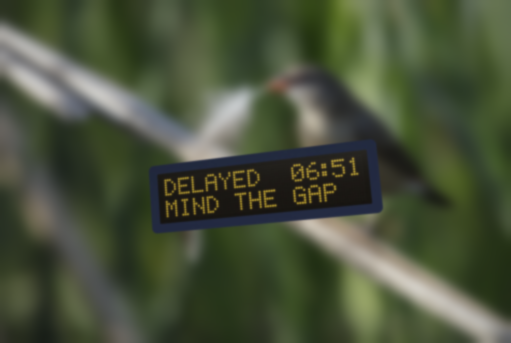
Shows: h=6 m=51
